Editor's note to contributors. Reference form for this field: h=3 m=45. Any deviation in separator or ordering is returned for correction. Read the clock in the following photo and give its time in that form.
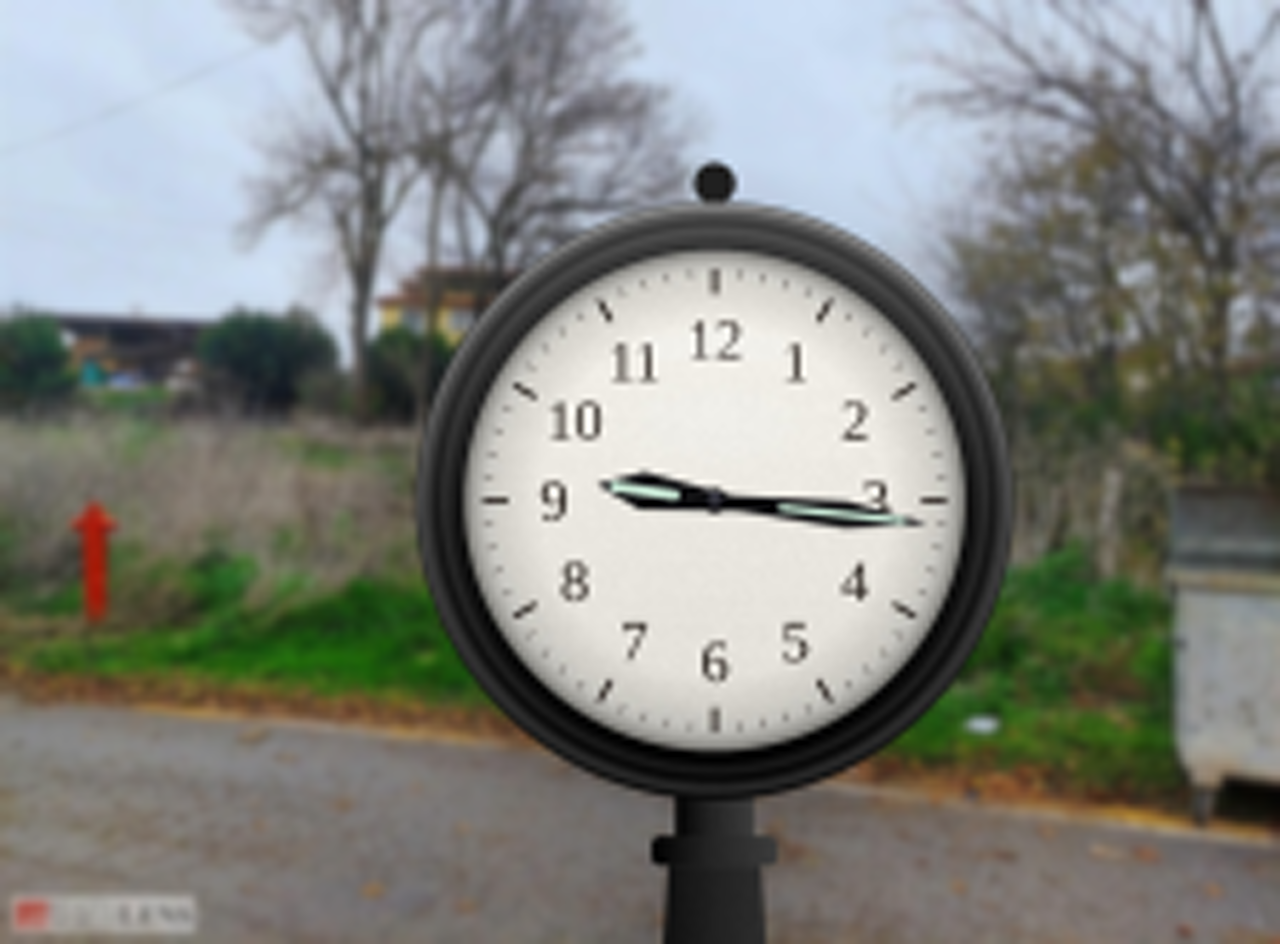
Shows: h=9 m=16
